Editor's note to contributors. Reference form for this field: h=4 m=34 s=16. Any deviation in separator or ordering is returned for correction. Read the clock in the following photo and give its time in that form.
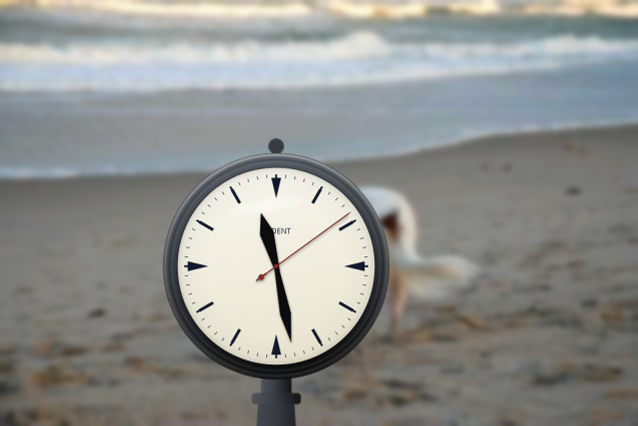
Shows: h=11 m=28 s=9
